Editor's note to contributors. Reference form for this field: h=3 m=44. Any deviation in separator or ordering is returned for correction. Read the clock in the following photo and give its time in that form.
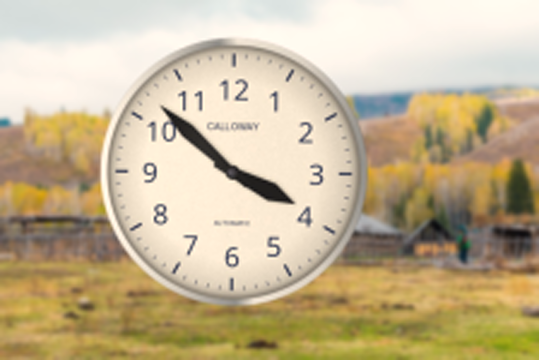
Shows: h=3 m=52
